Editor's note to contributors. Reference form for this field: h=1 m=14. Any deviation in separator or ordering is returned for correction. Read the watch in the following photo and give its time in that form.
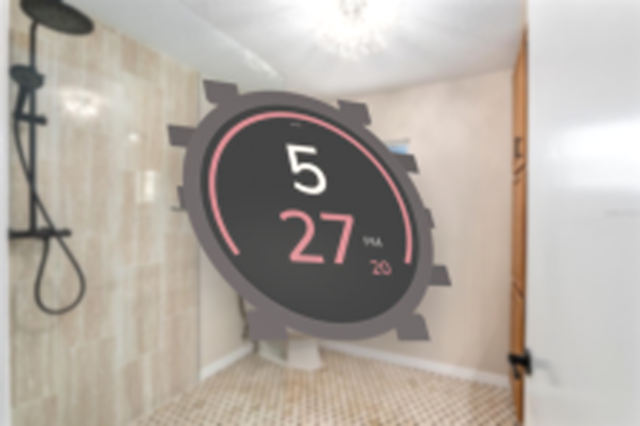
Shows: h=5 m=27
